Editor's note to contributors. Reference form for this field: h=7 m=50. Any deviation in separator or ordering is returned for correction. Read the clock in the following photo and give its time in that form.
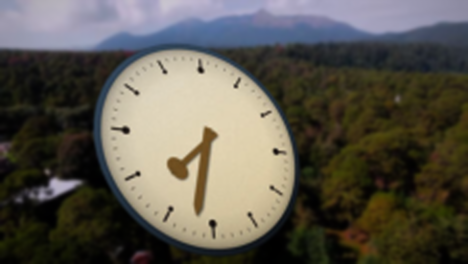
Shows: h=7 m=32
